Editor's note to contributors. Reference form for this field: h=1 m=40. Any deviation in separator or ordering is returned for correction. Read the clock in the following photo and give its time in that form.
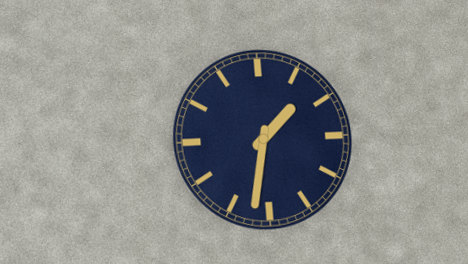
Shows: h=1 m=32
